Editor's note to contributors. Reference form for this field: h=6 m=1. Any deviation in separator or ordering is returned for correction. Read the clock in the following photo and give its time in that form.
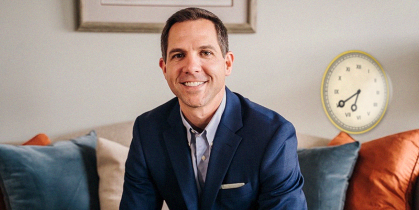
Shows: h=6 m=40
